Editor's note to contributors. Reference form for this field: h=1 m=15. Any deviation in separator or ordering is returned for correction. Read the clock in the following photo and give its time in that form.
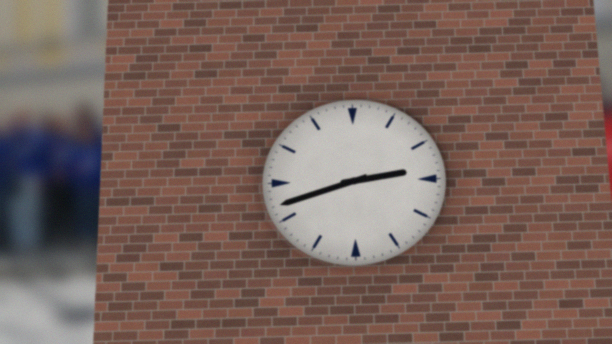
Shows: h=2 m=42
